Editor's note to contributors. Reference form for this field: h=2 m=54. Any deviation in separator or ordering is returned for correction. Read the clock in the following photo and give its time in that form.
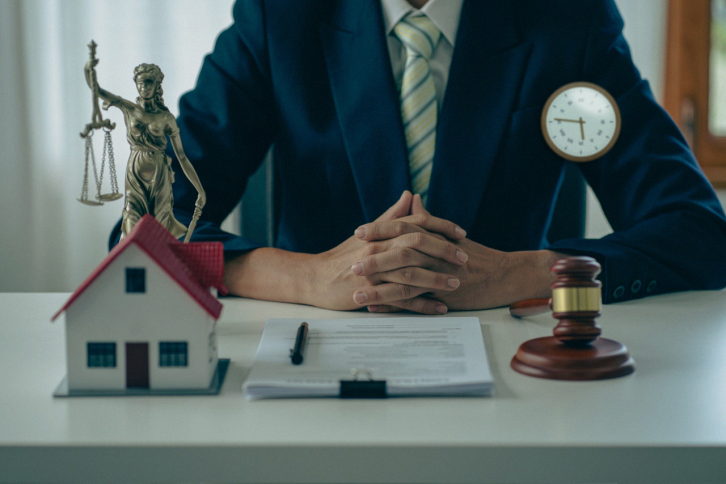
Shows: h=5 m=46
